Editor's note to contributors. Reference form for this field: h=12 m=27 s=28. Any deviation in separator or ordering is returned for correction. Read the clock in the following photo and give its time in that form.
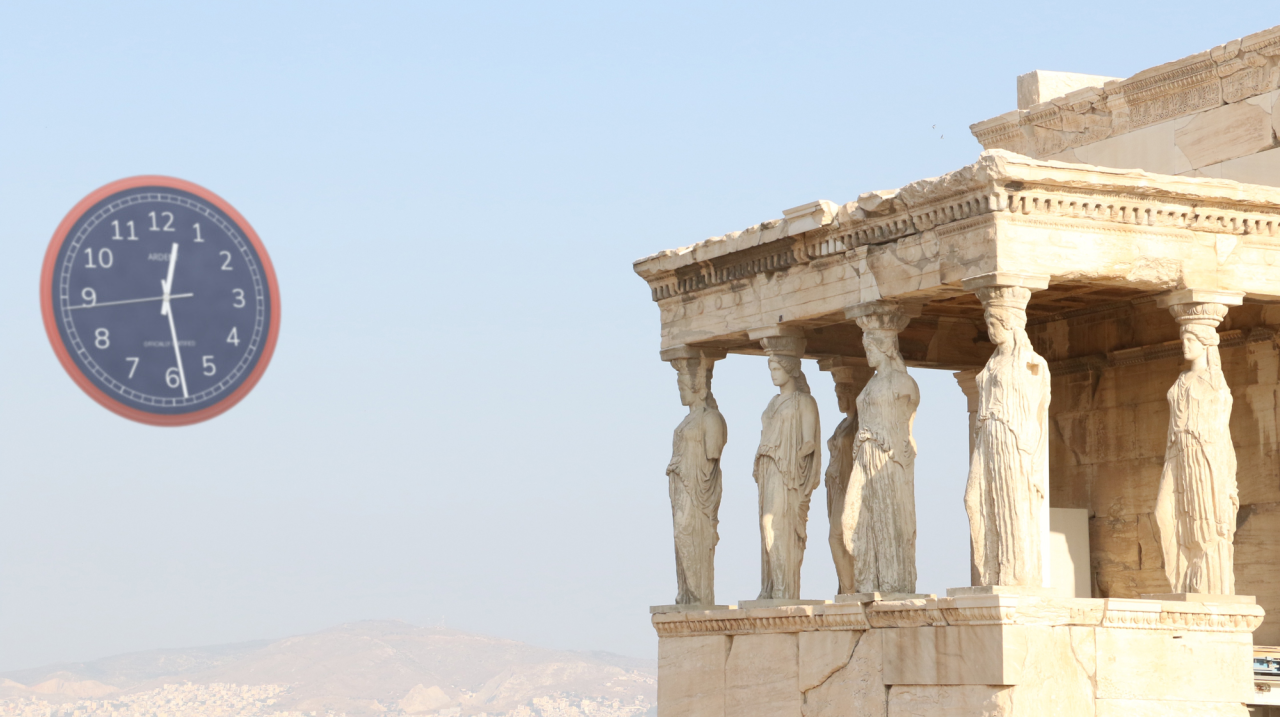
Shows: h=12 m=28 s=44
